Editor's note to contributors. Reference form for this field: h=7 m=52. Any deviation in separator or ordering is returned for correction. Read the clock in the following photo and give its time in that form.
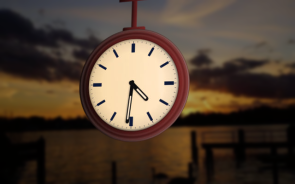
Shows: h=4 m=31
